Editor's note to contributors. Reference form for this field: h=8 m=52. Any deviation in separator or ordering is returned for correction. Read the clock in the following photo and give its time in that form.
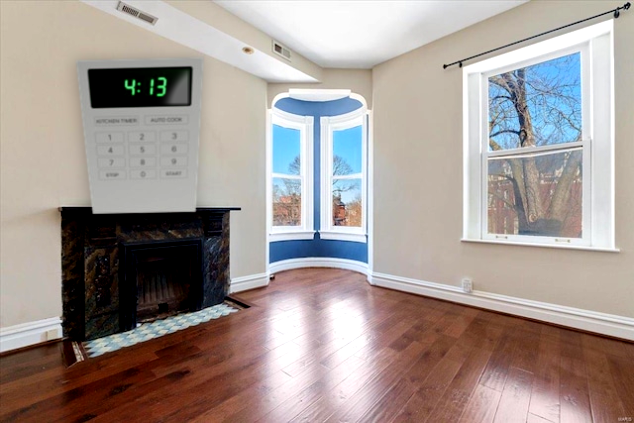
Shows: h=4 m=13
